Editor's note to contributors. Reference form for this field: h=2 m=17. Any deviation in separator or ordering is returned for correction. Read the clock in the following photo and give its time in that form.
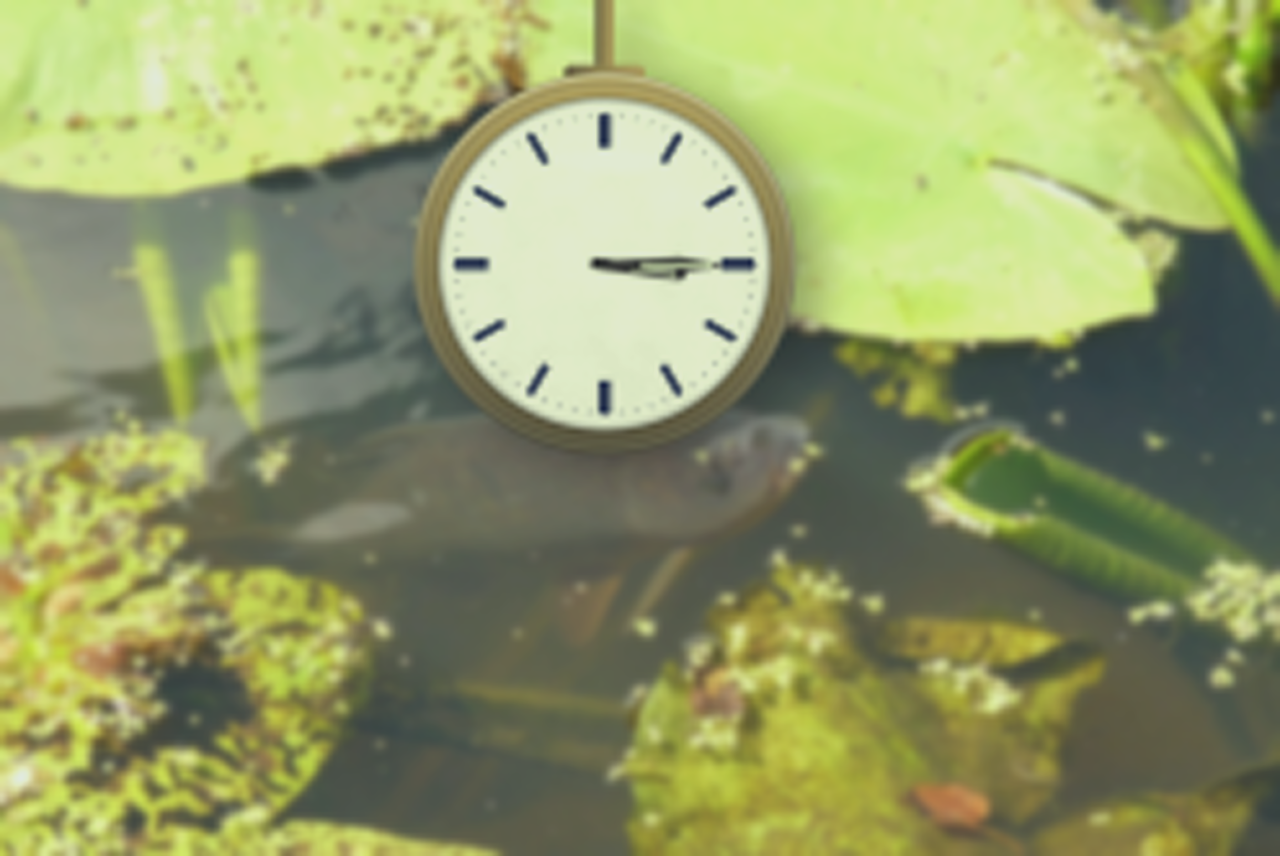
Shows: h=3 m=15
